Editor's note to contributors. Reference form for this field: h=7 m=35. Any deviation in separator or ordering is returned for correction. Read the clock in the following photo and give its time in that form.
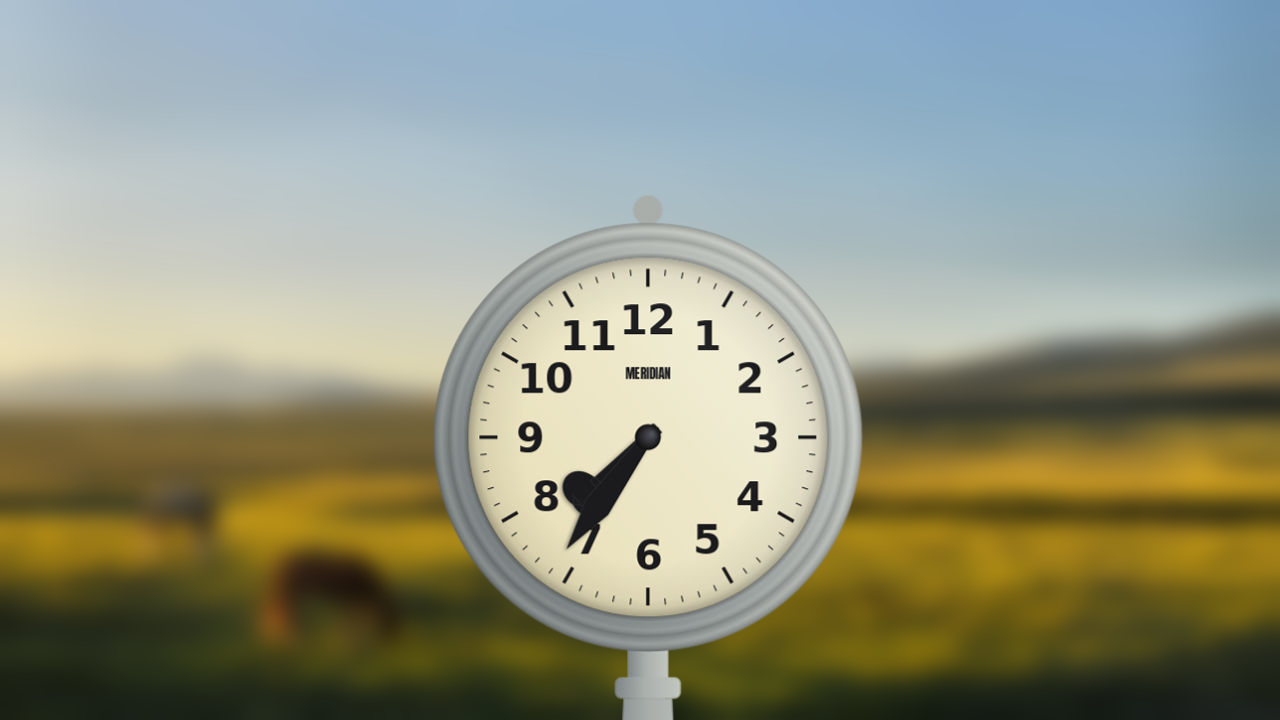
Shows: h=7 m=36
